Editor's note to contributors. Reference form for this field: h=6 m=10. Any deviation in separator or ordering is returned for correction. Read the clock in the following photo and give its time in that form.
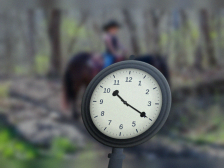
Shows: h=10 m=20
